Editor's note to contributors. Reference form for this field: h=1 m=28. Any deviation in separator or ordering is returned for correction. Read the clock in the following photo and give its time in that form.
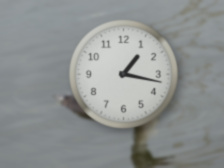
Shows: h=1 m=17
